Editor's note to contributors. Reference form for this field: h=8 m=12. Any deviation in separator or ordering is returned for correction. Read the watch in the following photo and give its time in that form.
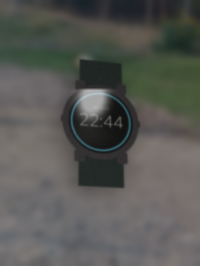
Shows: h=22 m=44
